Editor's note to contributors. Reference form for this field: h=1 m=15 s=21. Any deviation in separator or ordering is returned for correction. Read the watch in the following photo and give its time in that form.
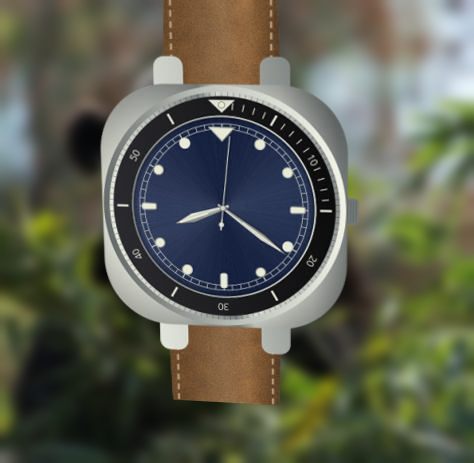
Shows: h=8 m=21 s=1
